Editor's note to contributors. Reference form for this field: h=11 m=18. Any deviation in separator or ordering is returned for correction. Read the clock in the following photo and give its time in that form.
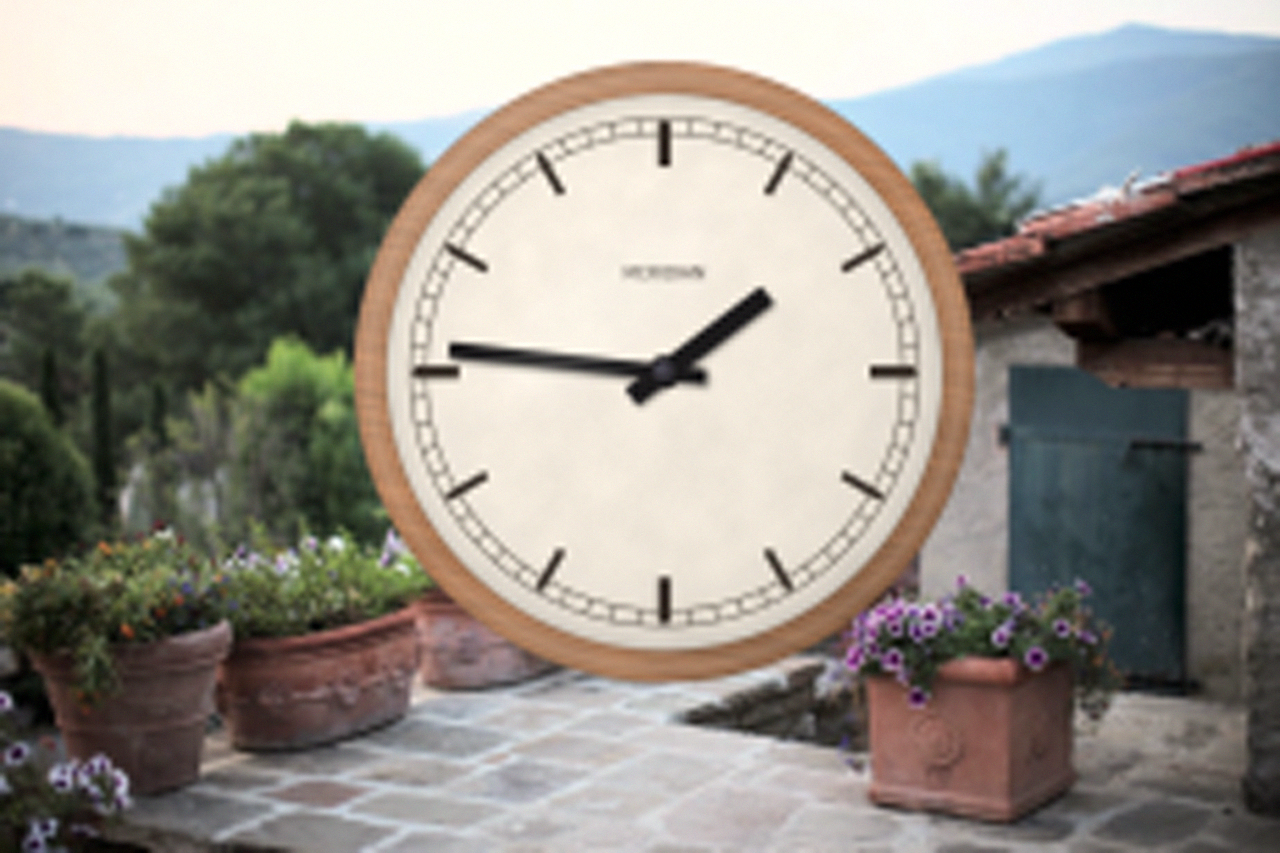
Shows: h=1 m=46
